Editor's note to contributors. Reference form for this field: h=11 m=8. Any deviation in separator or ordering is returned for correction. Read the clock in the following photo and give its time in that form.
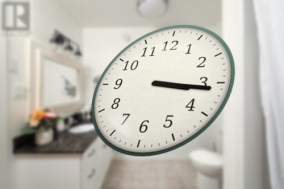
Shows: h=3 m=16
